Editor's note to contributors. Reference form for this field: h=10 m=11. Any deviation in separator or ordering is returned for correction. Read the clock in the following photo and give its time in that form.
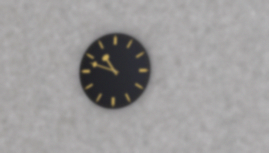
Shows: h=10 m=48
